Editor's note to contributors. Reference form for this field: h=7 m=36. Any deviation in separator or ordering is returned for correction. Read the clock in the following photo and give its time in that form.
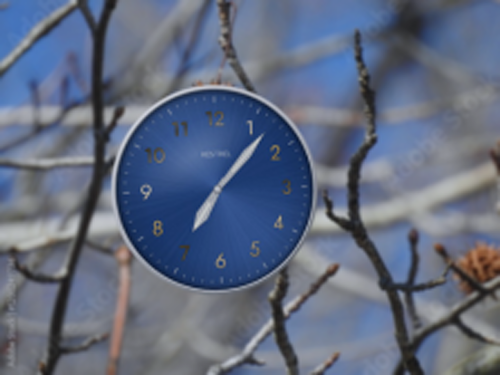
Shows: h=7 m=7
